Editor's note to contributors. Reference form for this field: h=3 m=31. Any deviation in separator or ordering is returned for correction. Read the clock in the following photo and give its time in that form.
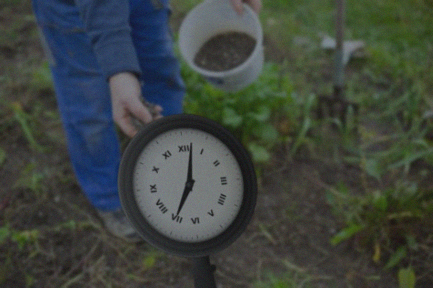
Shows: h=7 m=2
